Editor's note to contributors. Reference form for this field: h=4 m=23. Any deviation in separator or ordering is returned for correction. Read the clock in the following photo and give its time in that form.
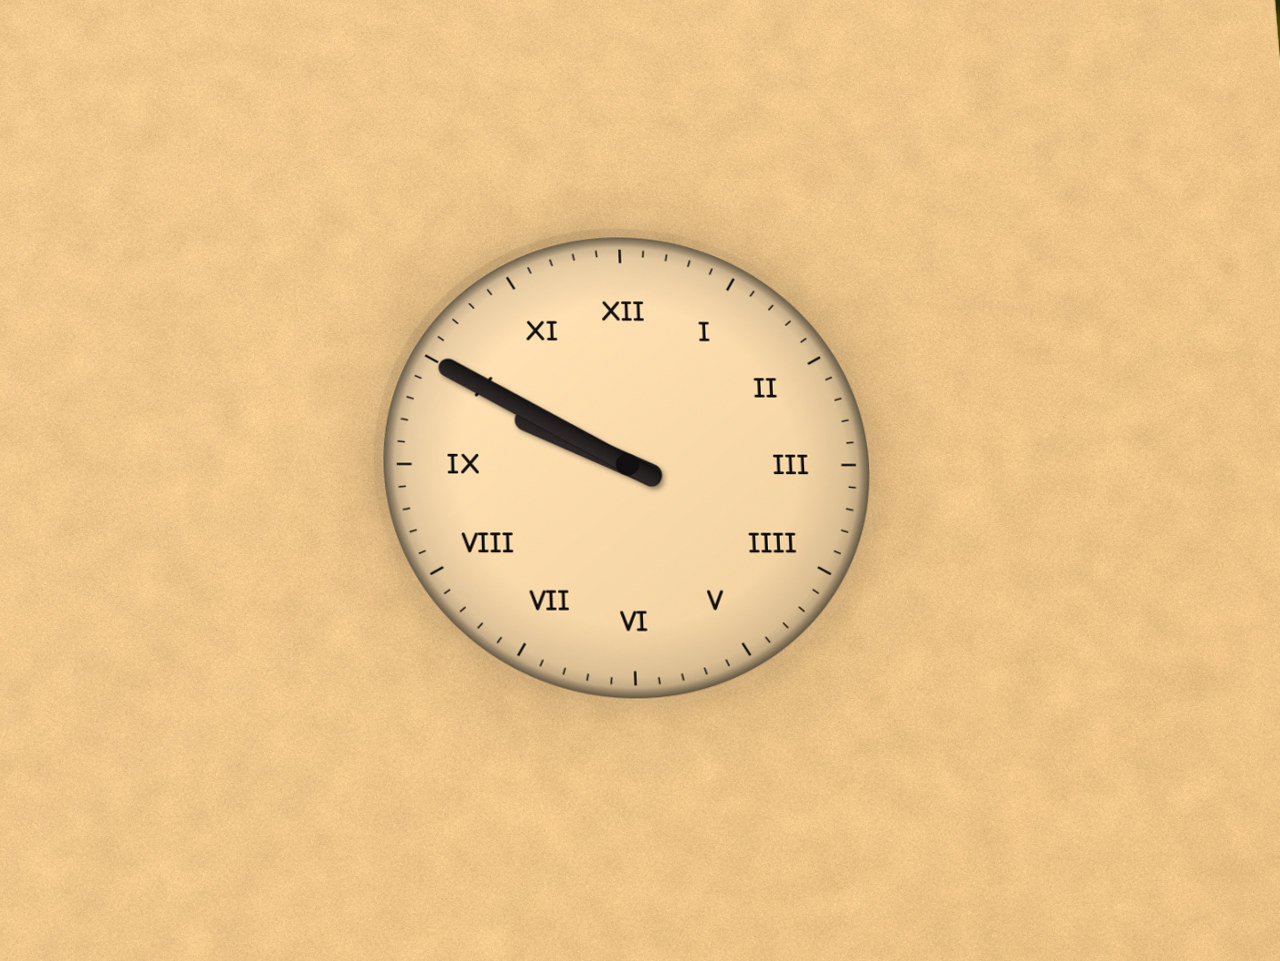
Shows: h=9 m=50
